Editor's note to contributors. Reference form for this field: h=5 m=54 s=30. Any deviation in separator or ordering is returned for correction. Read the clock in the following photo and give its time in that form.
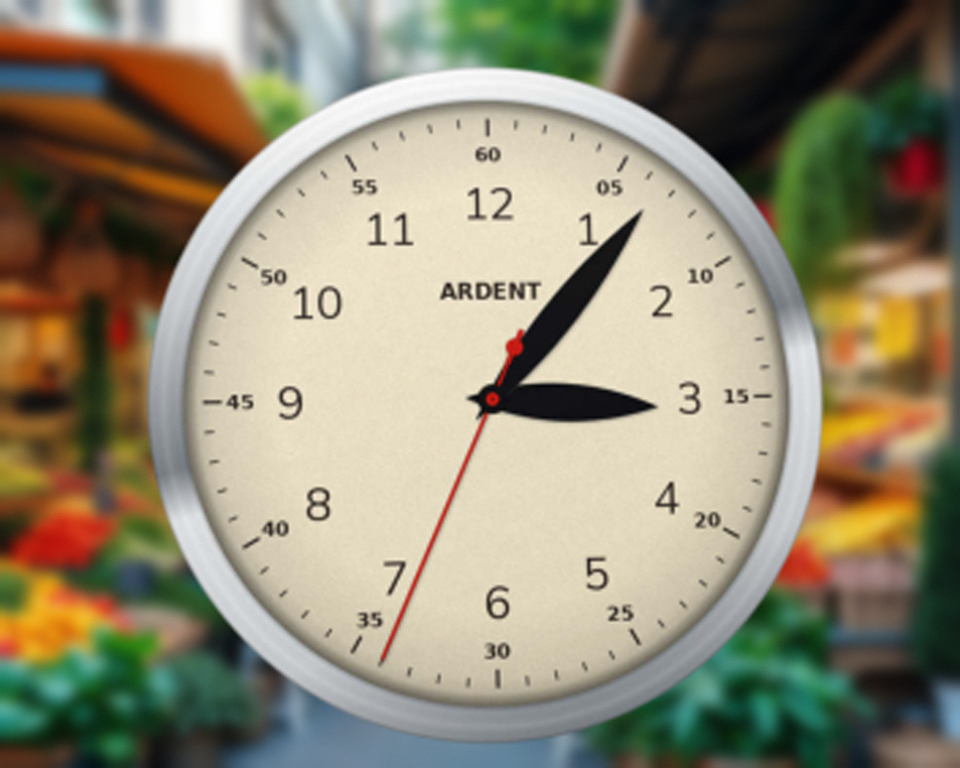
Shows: h=3 m=6 s=34
